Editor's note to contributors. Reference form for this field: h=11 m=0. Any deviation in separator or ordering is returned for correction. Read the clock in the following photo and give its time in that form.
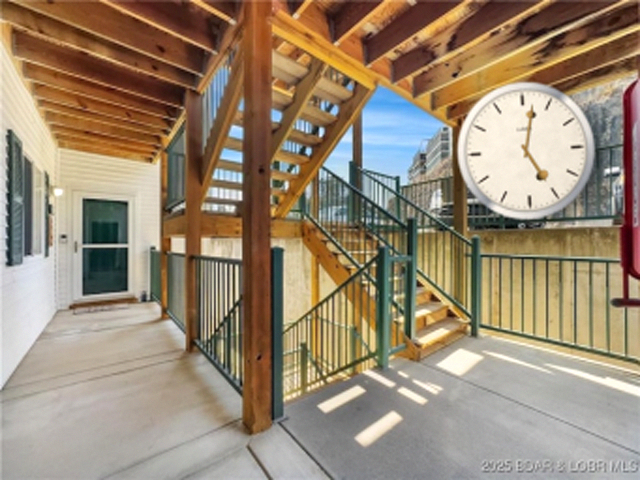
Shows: h=5 m=2
